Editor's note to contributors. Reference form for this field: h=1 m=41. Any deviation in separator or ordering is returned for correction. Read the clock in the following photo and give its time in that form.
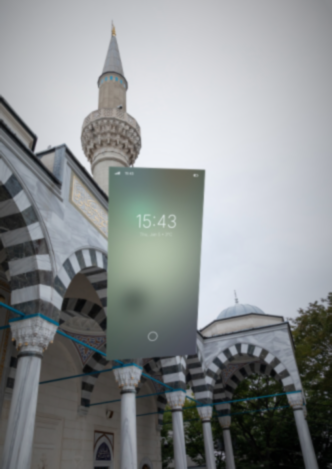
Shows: h=15 m=43
